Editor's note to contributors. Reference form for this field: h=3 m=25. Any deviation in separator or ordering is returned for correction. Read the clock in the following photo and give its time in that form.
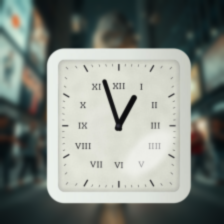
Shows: h=12 m=57
